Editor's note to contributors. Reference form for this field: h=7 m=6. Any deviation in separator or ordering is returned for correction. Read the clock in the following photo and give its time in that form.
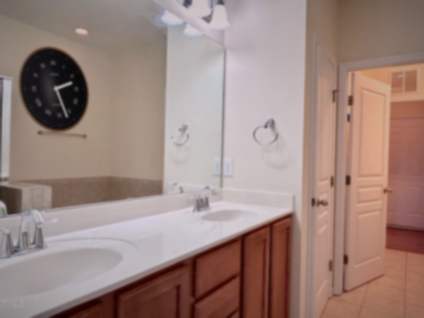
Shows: h=2 m=27
